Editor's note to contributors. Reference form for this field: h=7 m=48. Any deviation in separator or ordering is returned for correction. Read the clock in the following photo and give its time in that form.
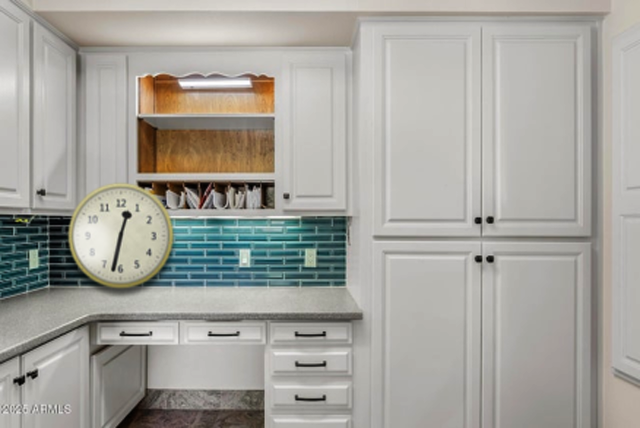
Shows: h=12 m=32
